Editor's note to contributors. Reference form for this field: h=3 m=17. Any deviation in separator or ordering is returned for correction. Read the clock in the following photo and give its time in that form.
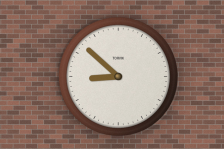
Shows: h=8 m=52
